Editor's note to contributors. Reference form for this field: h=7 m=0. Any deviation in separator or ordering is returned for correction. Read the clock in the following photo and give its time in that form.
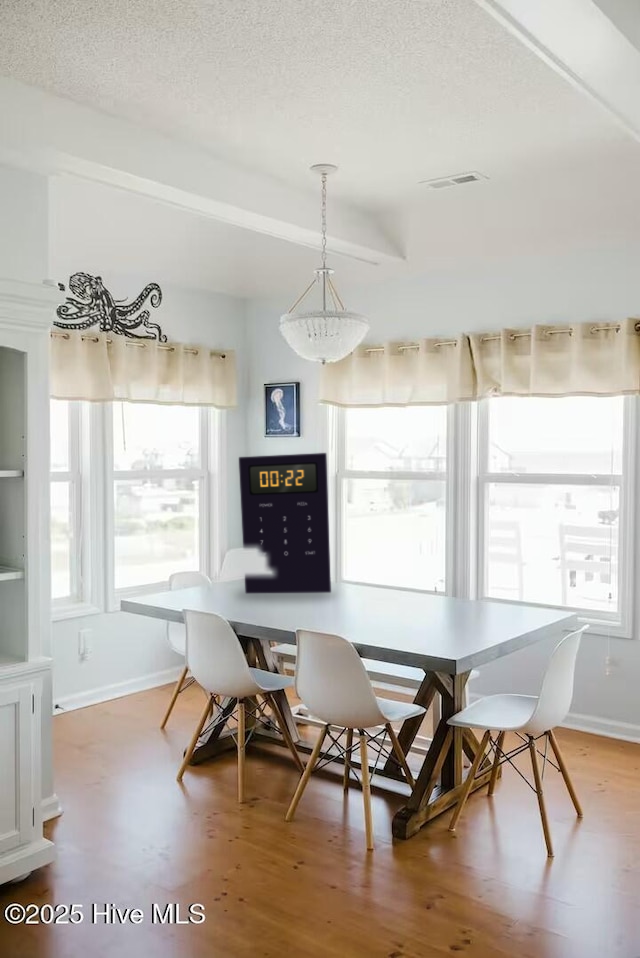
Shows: h=0 m=22
